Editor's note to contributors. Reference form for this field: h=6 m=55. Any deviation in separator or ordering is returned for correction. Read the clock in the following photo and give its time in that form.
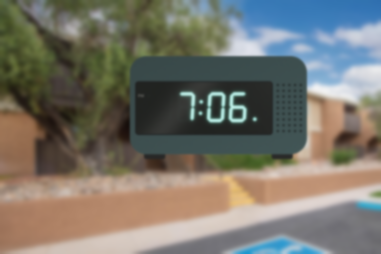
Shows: h=7 m=6
